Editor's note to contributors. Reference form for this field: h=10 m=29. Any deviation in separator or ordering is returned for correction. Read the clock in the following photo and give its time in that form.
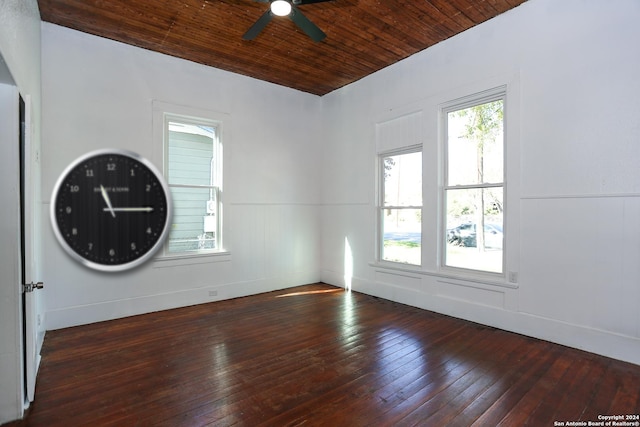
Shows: h=11 m=15
